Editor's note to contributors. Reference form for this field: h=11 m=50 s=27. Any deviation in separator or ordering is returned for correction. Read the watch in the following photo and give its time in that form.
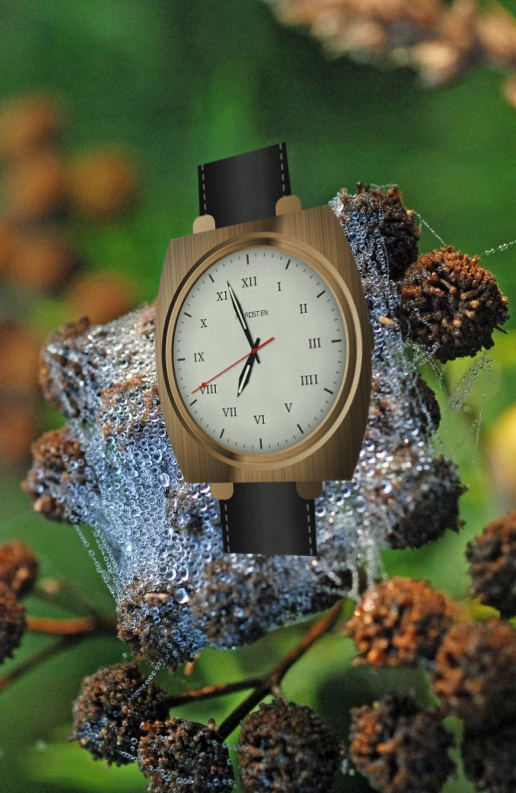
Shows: h=6 m=56 s=41
